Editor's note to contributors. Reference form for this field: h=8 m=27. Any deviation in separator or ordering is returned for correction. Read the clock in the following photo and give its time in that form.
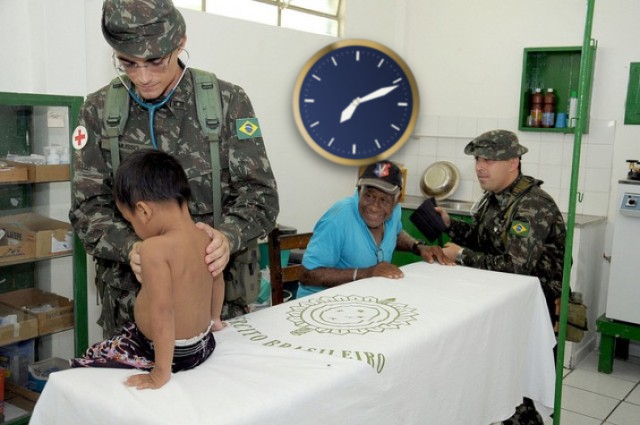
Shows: h=7 m=11
